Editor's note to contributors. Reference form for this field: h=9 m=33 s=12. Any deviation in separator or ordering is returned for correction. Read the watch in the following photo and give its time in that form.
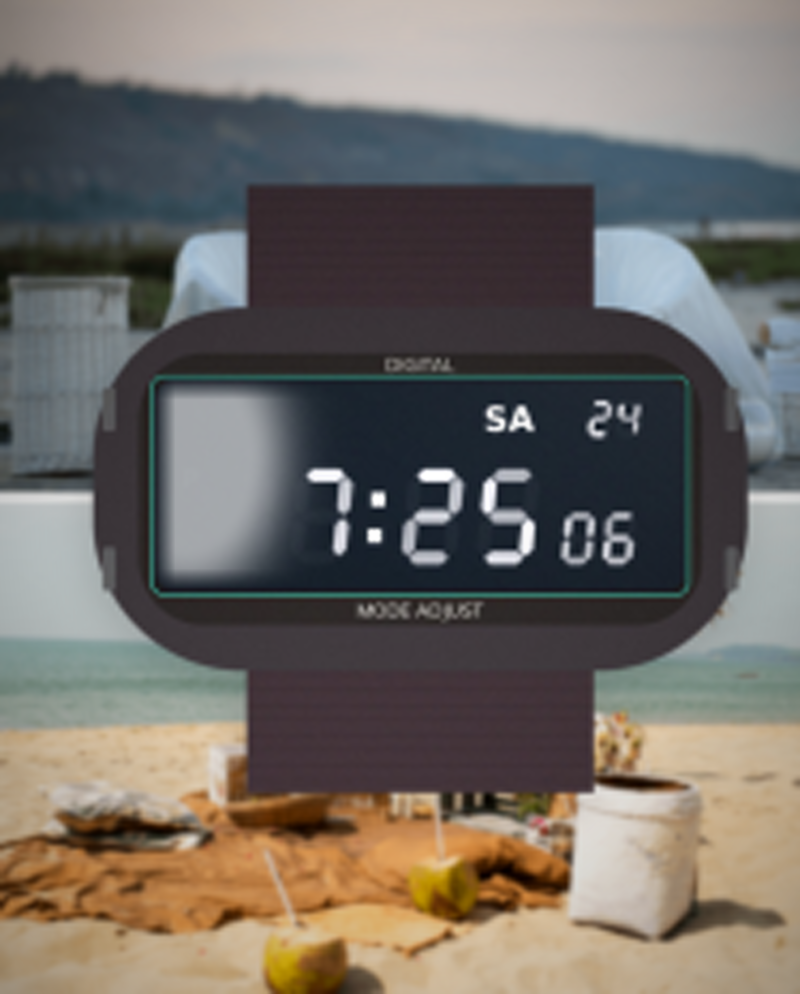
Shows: h=7 m=25 s=6
